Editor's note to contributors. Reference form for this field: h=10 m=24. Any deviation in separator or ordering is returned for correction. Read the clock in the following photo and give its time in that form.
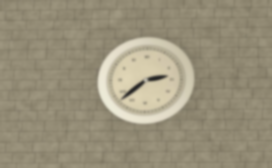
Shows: h=2 m=38
